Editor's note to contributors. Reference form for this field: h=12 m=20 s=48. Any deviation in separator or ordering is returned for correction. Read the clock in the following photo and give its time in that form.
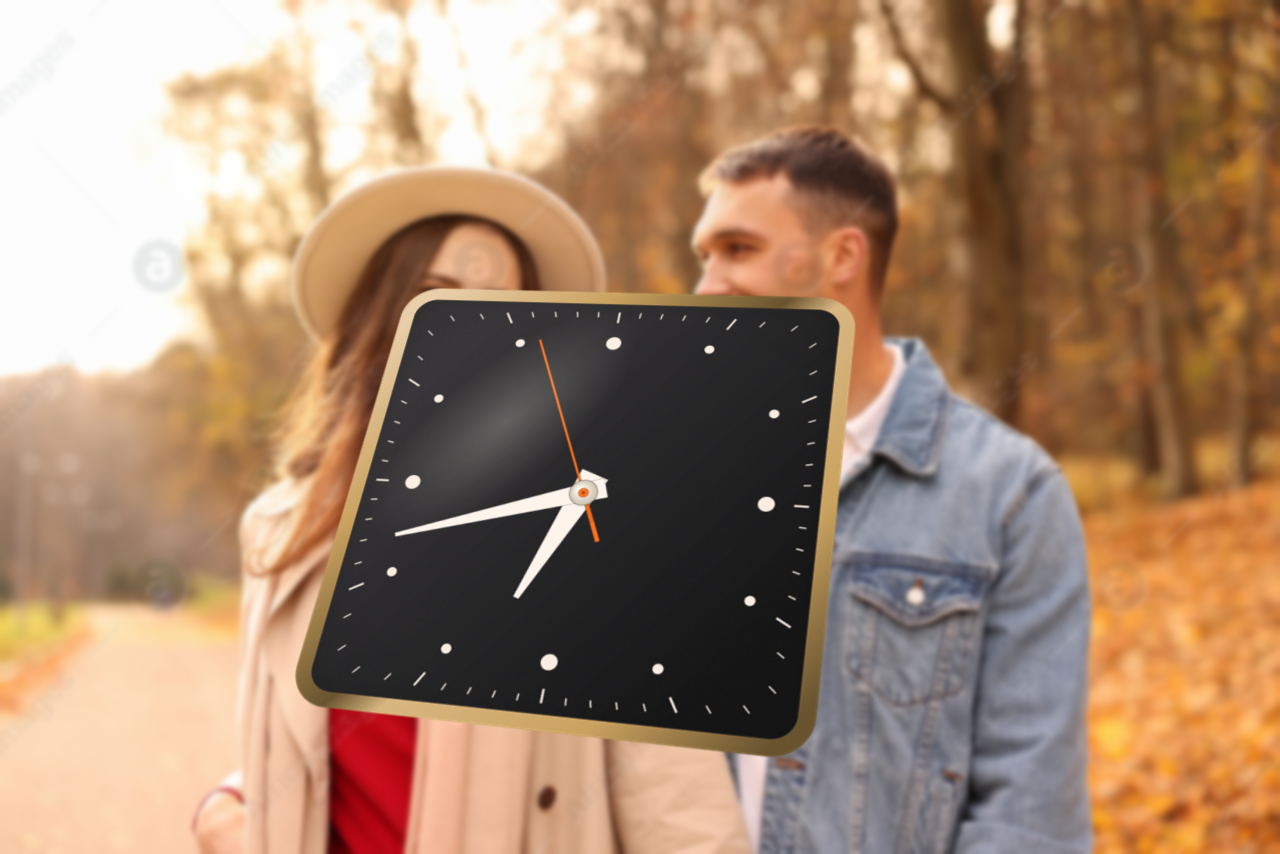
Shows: h=6 m=41 s=56
